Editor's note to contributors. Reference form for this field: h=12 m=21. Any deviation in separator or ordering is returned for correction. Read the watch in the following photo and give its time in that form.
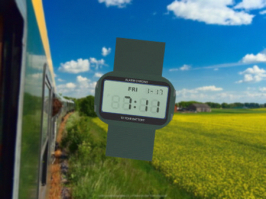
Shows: h=7 m=11
